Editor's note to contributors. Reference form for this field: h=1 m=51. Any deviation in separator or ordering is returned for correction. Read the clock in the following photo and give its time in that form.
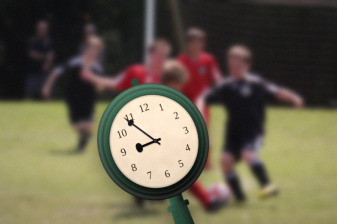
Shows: h=8 m=54
